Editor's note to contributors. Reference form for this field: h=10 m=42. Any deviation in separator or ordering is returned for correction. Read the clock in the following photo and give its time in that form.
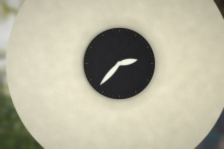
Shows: h=2 m=37
